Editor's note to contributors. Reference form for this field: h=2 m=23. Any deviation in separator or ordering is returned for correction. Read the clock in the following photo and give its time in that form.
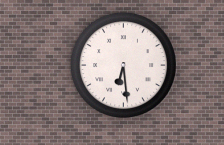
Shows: h=6 m=29
